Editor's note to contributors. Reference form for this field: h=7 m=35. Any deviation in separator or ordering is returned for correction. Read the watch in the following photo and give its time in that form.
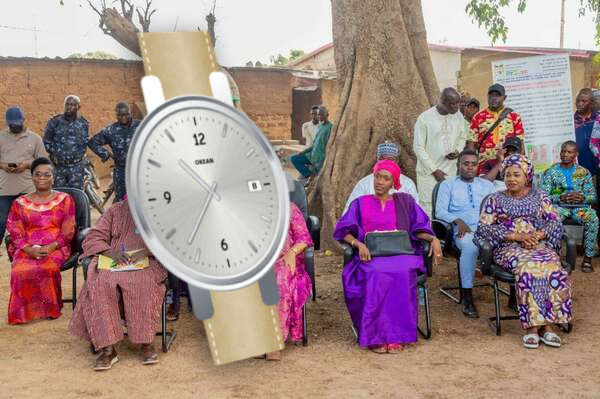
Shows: h=10 m=37
